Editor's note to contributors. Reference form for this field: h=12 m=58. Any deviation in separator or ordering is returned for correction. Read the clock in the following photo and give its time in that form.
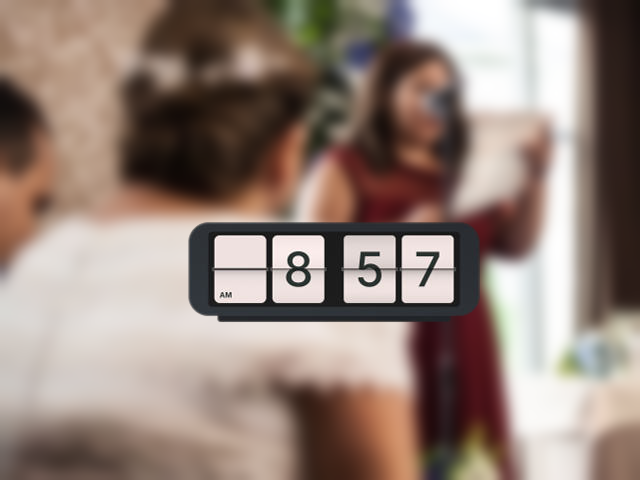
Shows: h=8 m=57
